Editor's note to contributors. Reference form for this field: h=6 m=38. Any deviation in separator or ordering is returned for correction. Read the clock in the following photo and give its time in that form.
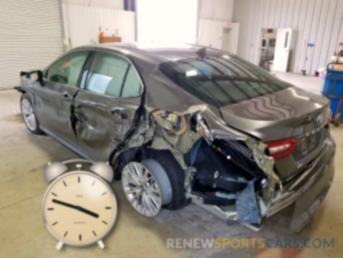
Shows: h=3 m=48
